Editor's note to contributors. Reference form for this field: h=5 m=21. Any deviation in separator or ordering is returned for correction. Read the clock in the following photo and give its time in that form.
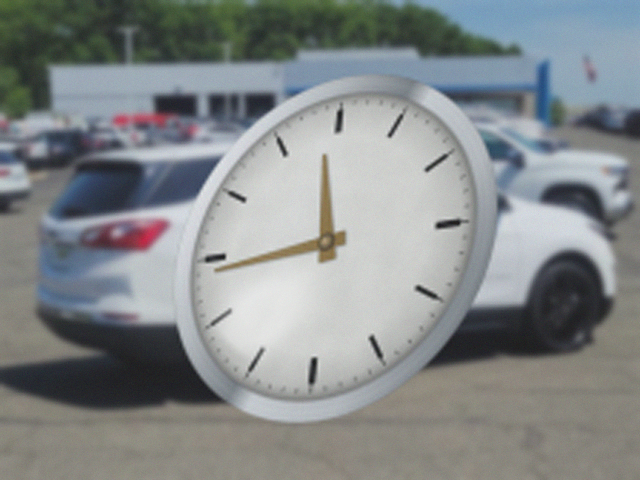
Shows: h=11 m=44
